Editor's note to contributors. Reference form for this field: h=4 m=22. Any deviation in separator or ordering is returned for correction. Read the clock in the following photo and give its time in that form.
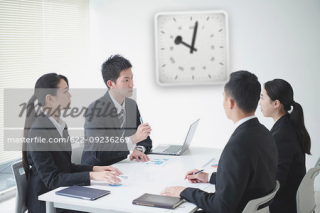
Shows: h=10 m=2
